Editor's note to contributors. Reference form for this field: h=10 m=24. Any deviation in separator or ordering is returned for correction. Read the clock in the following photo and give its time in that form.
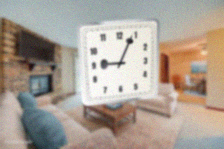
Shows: h=9 m=4
